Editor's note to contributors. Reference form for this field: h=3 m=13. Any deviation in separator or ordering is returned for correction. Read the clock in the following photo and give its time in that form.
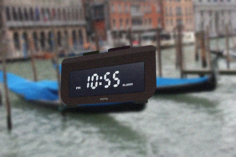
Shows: h=10 m=55
